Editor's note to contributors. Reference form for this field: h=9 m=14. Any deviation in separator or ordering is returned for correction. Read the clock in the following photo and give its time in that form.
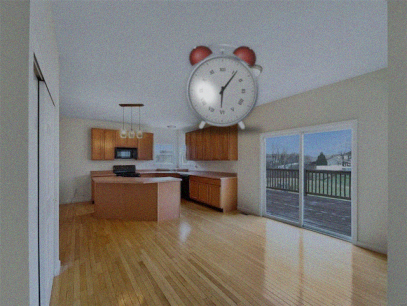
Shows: h=6 m=6
